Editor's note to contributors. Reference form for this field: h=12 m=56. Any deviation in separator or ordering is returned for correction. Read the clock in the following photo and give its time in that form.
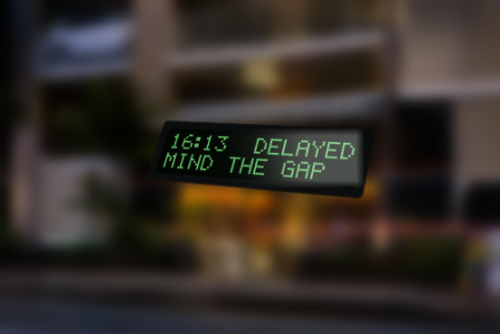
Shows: h=16 m=13
